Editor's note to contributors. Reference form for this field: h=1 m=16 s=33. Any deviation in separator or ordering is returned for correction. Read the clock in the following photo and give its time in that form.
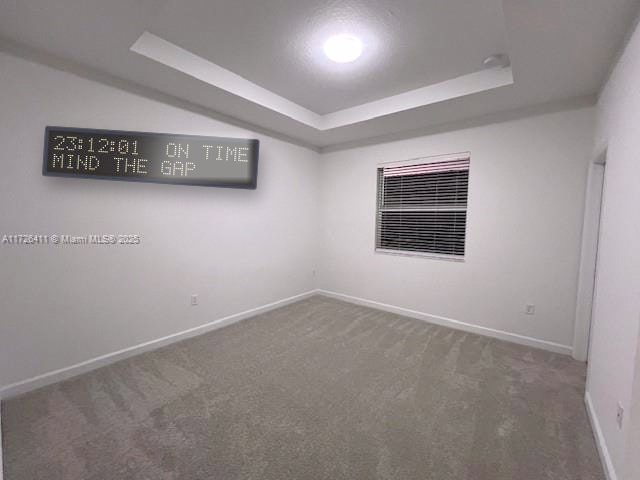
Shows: h=23 m=12 s=1
